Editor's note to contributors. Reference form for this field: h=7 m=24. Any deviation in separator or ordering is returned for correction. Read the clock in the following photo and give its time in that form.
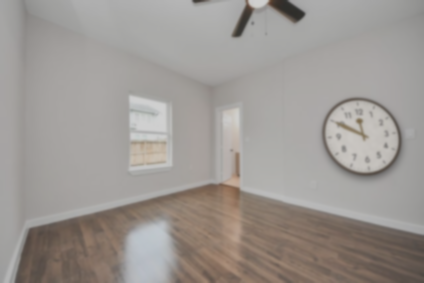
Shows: h=11 m=50
